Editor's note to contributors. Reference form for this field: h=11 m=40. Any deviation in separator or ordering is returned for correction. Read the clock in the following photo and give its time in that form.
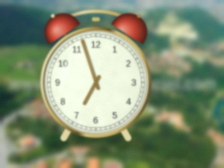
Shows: h=6 m=57
